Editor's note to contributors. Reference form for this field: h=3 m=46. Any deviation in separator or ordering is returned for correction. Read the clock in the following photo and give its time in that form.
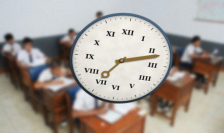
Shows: h=7 m=12
